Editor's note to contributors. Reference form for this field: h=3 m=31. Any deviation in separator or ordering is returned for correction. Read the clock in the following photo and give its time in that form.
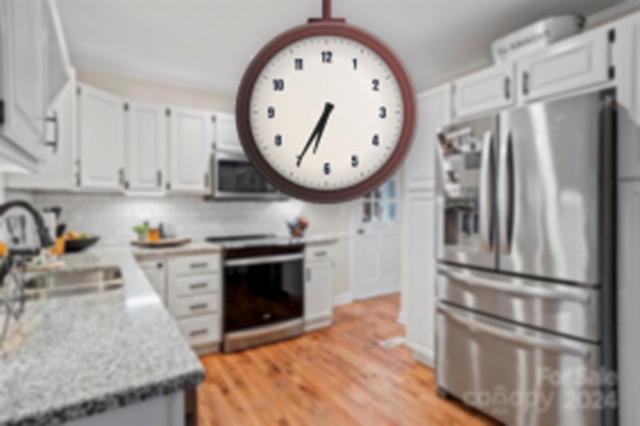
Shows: h=6 m=35
